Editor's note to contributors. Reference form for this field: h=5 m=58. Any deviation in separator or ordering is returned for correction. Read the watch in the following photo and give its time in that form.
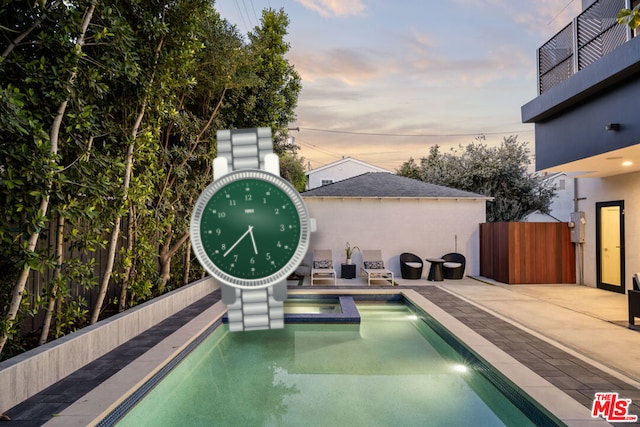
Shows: h=5 m=38
